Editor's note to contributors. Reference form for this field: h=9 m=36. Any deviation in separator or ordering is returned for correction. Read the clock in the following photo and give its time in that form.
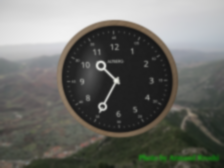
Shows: h=10 m=35
